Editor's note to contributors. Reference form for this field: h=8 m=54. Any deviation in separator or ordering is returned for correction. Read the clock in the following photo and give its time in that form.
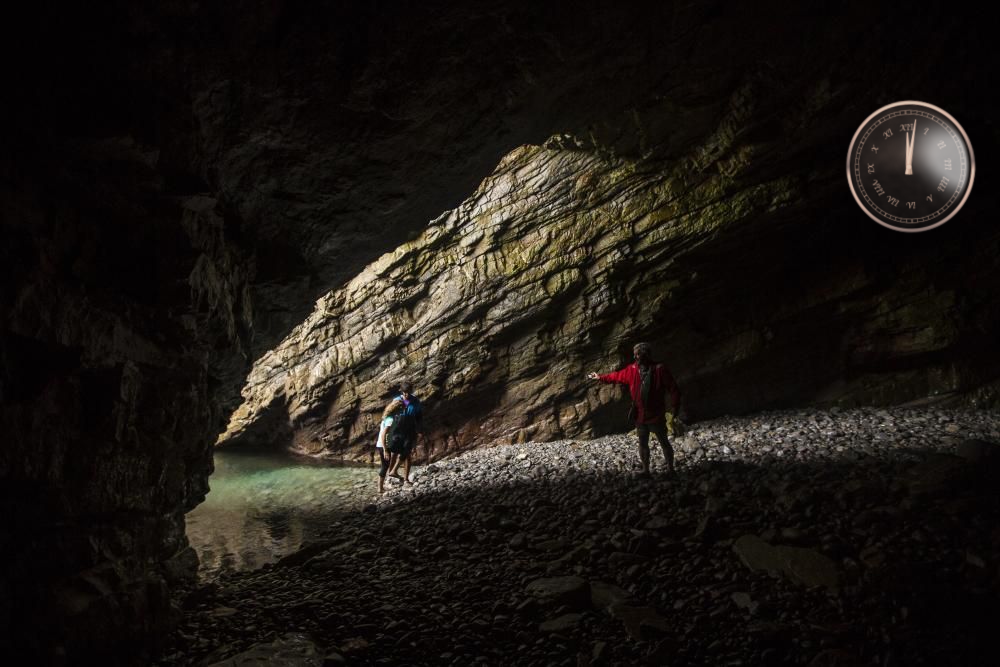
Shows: h=12 m=2
